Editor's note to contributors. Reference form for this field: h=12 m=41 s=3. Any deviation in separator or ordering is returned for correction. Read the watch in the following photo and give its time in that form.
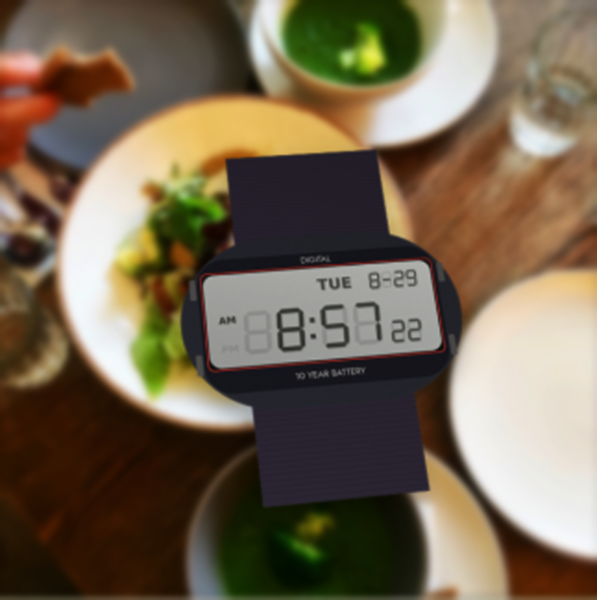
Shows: h=8 m=57 s=22
